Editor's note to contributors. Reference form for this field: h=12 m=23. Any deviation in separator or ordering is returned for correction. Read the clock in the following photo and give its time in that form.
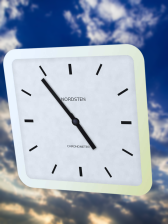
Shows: h=4 m=54
